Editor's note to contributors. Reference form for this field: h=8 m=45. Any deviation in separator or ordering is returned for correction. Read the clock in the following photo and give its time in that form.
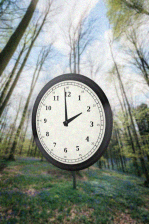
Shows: h=1 m=59
